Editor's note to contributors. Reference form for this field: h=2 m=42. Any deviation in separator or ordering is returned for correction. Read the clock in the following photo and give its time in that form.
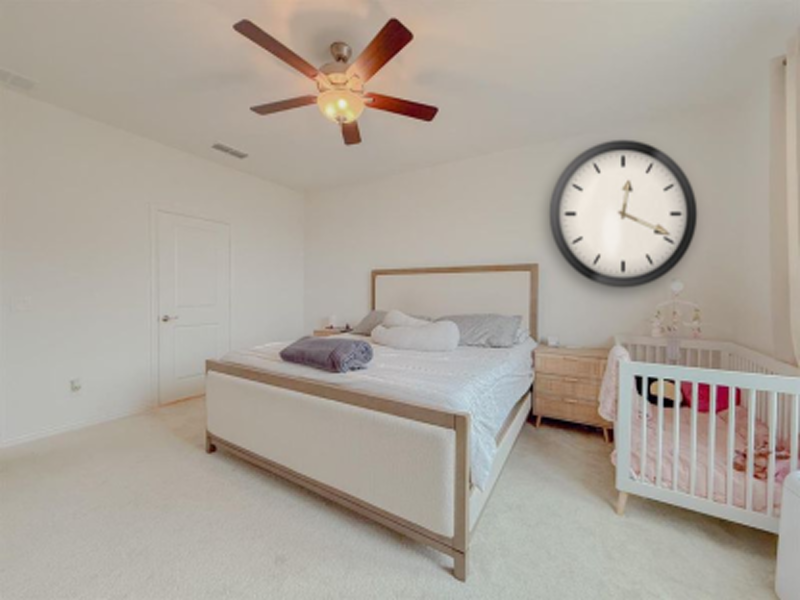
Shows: h=12 m=19
